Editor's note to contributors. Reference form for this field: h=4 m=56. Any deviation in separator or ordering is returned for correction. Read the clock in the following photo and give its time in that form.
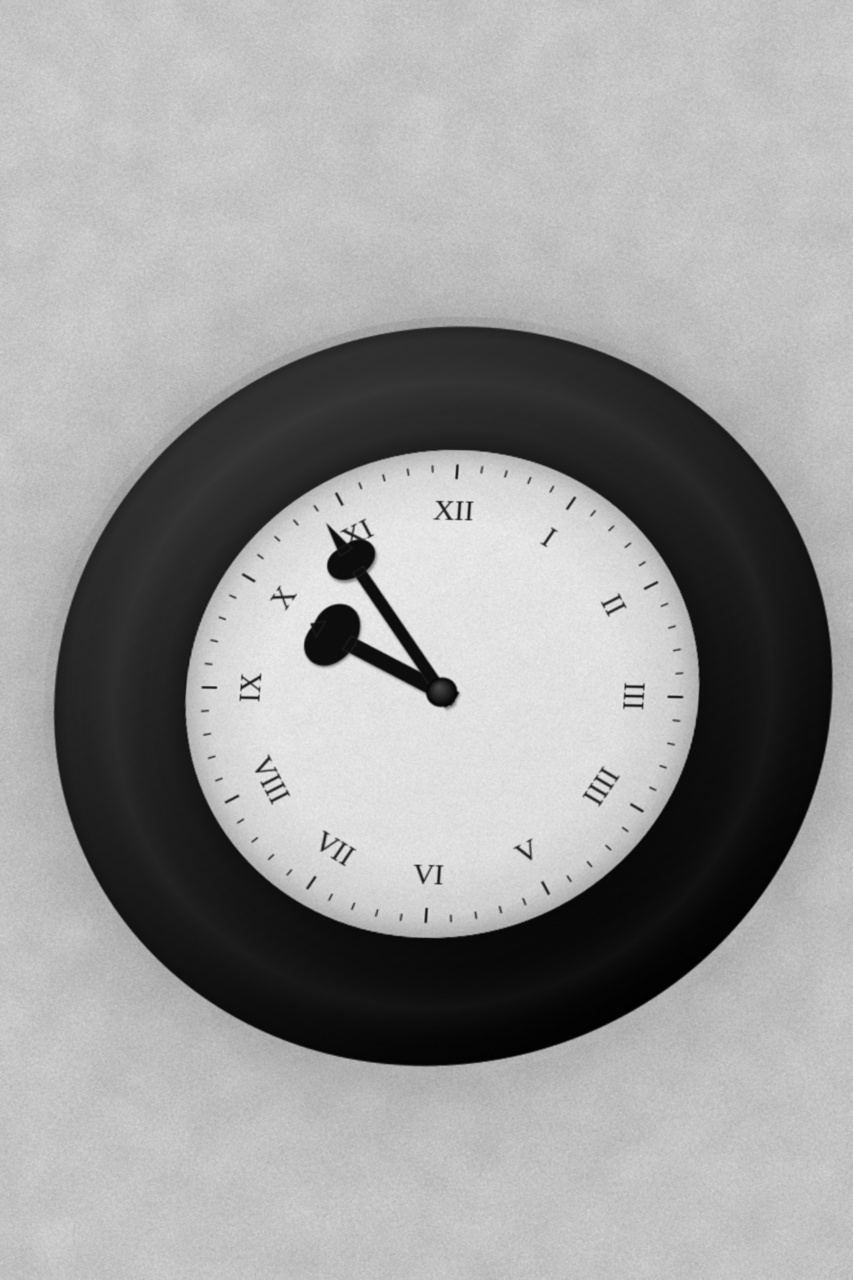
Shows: h=9 m=54
